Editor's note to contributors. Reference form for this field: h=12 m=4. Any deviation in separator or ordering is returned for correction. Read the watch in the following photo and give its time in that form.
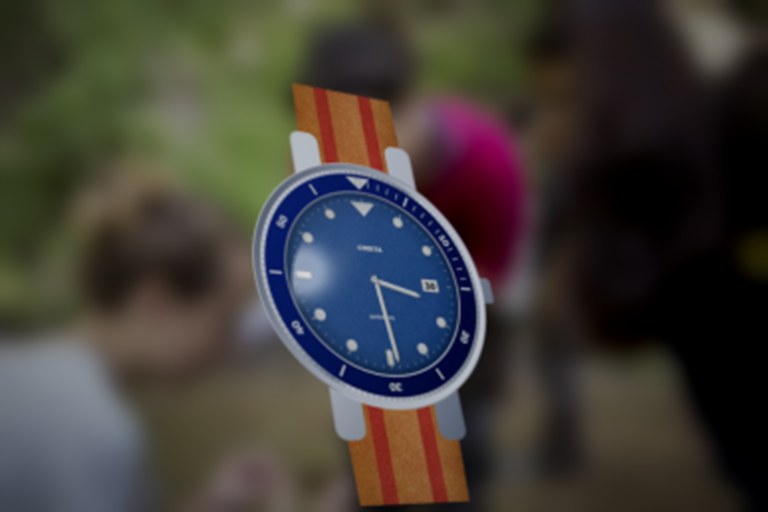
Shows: h=3 m=29
